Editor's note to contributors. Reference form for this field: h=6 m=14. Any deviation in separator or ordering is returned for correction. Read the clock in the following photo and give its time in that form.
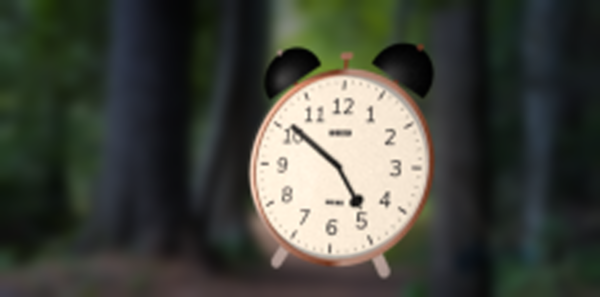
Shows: h=4 m=51
